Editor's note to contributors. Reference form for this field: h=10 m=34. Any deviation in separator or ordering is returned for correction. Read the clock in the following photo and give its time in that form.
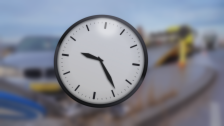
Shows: h=9 m=24
